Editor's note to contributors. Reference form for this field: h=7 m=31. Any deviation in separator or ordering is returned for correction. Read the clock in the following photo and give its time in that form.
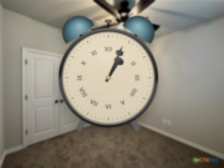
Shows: h=1 m=4
